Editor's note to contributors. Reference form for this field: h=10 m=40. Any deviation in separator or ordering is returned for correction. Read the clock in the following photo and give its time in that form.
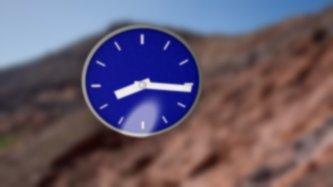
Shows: h=8 m=16
